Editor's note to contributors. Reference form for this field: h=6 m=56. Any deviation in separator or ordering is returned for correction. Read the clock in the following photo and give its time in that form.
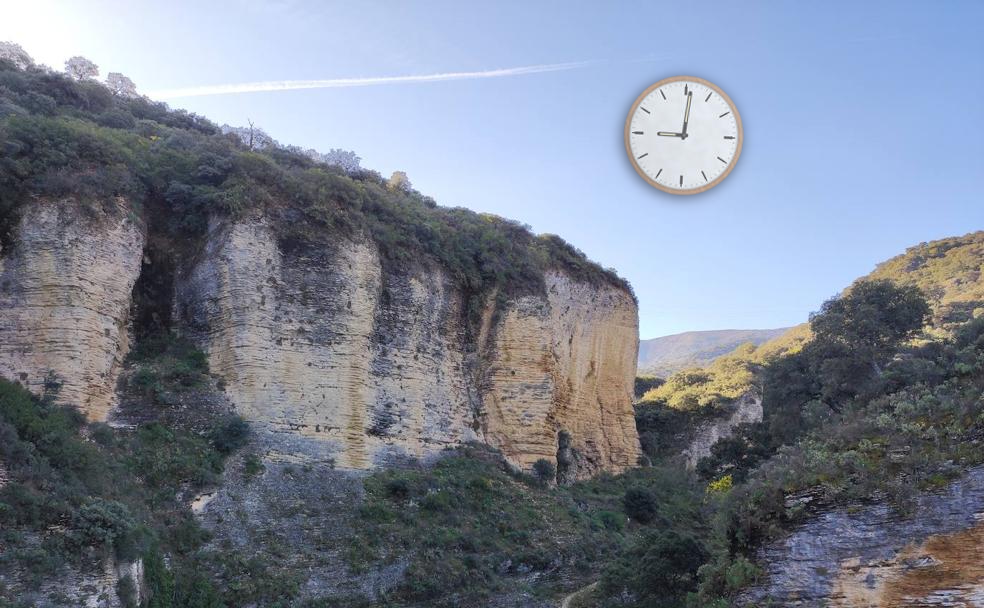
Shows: h=9 m=1
